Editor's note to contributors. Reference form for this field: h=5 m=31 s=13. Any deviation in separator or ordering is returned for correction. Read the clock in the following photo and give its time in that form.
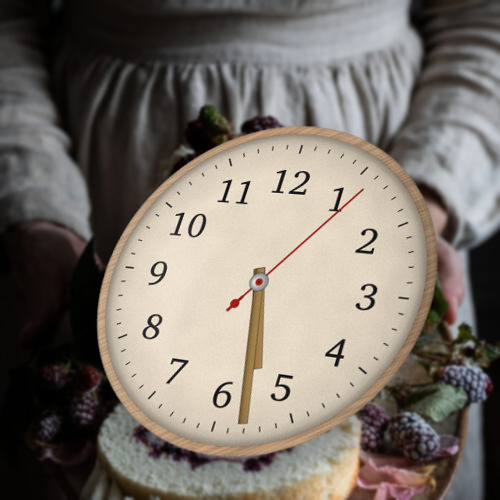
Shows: h=5 m=28 s=6
